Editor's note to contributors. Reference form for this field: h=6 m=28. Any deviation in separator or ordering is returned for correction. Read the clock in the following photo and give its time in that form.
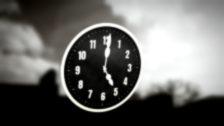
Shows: h=5 m=1
